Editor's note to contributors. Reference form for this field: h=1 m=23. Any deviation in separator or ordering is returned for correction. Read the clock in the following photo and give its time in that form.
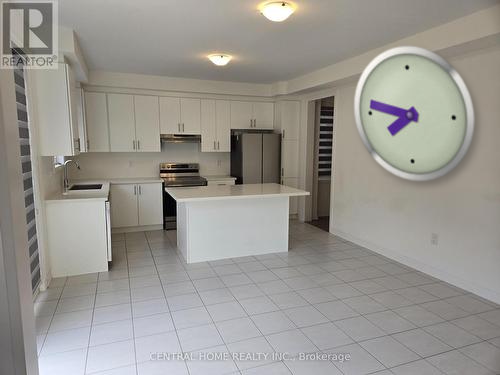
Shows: h=7 m=47
